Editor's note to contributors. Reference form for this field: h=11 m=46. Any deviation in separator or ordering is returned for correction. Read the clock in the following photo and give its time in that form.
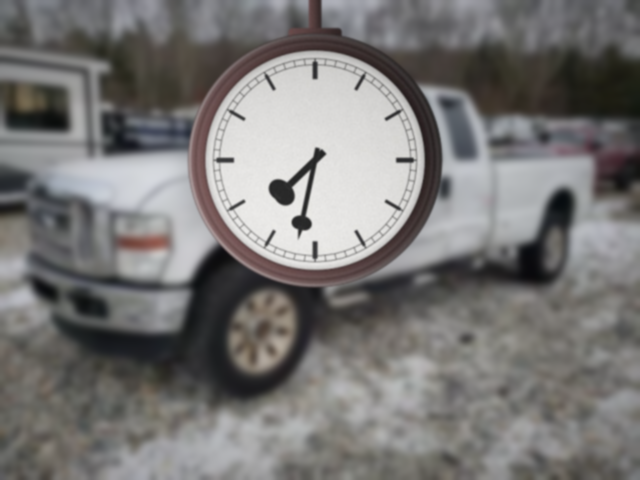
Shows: h=7 m=32
